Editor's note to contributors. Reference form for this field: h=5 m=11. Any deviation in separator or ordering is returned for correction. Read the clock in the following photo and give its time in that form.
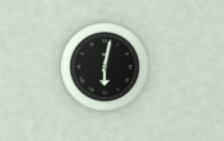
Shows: h=6 m=2
